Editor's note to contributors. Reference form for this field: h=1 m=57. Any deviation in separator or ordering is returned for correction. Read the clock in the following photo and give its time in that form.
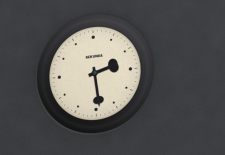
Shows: h=2 m=29
